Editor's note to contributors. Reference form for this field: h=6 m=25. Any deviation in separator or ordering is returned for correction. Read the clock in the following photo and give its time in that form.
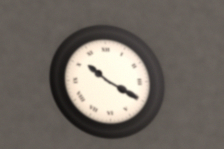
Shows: h=10 m=20
